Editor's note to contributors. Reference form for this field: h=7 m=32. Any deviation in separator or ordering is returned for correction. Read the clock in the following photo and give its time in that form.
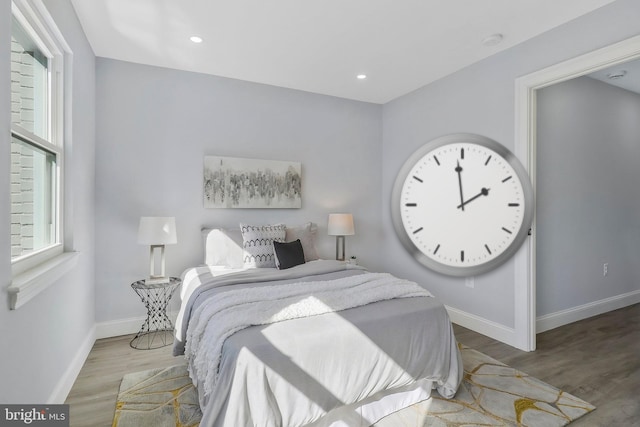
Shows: h=1 m=59
